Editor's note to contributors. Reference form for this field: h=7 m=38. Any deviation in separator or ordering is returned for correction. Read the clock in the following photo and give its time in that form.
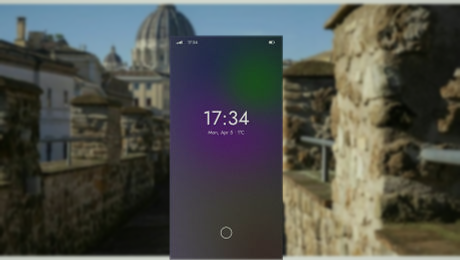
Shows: h=17 m=34
